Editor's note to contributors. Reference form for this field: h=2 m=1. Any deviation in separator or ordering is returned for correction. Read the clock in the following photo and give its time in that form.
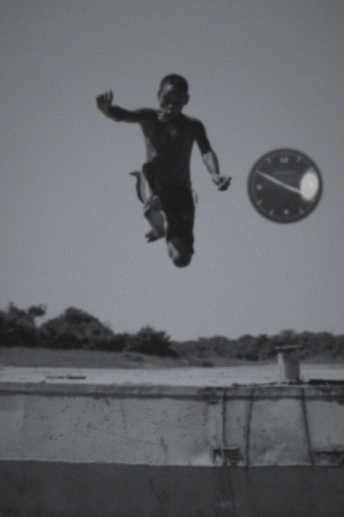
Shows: h=3 m=50
